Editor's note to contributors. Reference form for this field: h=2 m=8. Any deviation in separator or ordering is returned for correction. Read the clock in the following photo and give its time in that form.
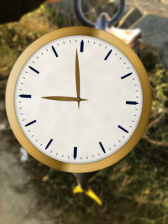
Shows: h=8 m=59
